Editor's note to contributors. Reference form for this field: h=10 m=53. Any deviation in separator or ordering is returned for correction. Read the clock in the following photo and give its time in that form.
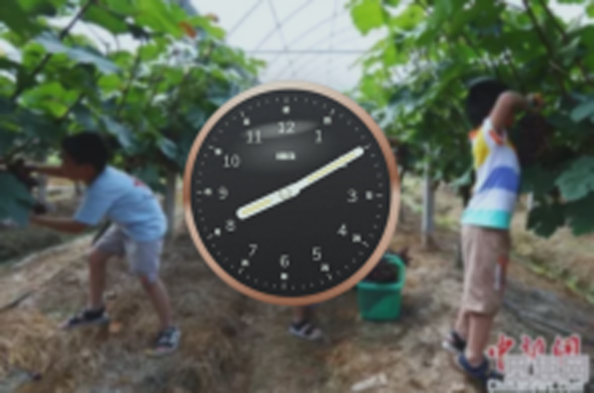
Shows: h=8 m=10
